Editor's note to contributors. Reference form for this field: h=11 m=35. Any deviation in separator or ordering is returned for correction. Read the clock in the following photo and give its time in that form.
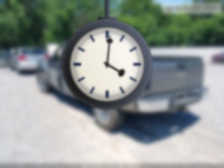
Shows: h=4 m=1
